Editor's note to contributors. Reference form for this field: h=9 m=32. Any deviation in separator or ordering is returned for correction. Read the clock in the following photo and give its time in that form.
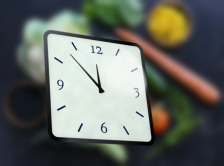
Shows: h=11 m=53
